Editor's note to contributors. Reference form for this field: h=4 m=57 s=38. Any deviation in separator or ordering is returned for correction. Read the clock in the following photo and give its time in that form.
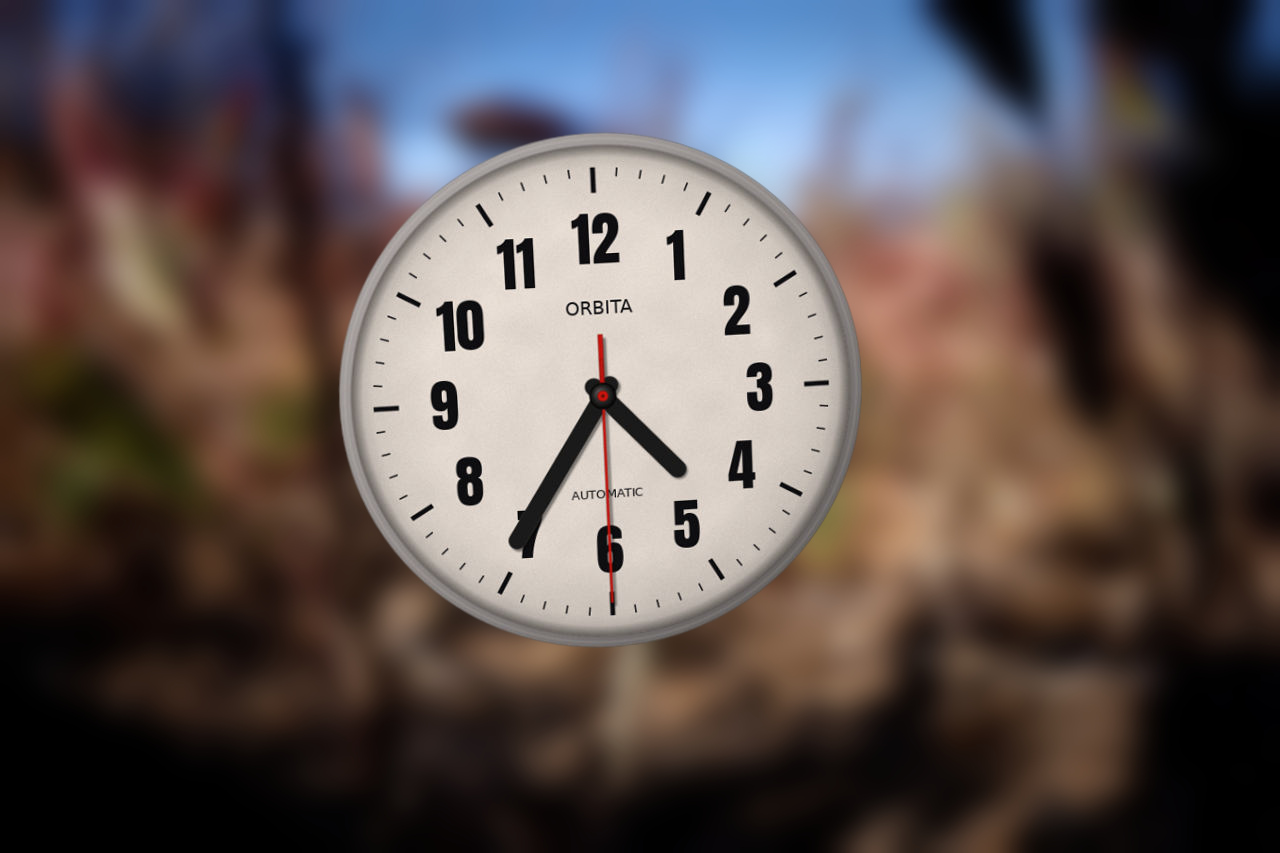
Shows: h=4 m=35 s=30
